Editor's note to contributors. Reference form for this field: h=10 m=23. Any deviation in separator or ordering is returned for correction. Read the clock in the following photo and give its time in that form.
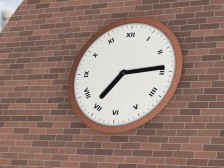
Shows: h=7 m=14
